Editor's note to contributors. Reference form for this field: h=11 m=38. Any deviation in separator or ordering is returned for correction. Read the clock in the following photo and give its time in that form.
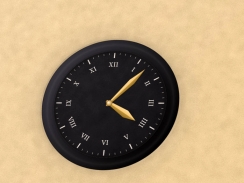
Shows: h=4 m=7
